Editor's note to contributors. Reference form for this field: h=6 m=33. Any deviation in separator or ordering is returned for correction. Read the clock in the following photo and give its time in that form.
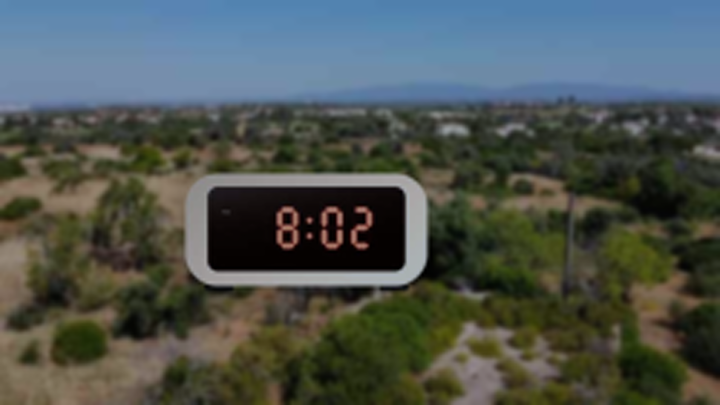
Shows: h=8 m=2
